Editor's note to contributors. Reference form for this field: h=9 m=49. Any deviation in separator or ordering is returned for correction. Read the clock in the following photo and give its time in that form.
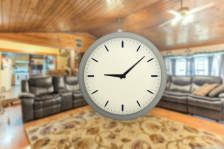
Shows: h=9 m=8
